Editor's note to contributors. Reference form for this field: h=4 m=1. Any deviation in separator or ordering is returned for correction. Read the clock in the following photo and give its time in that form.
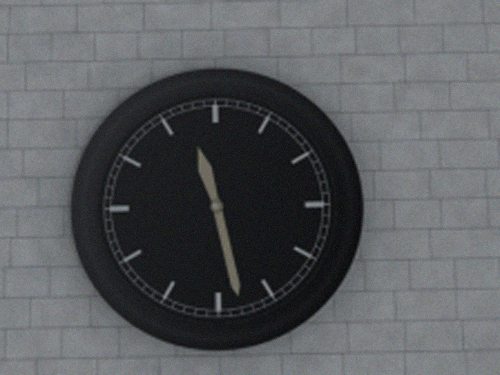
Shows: h=11 m=28
